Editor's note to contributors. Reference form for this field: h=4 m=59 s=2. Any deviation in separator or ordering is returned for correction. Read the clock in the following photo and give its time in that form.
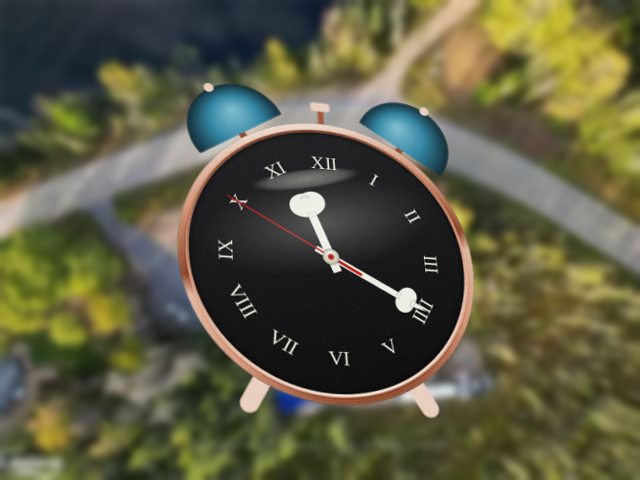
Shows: h=11 m=19 s=50
